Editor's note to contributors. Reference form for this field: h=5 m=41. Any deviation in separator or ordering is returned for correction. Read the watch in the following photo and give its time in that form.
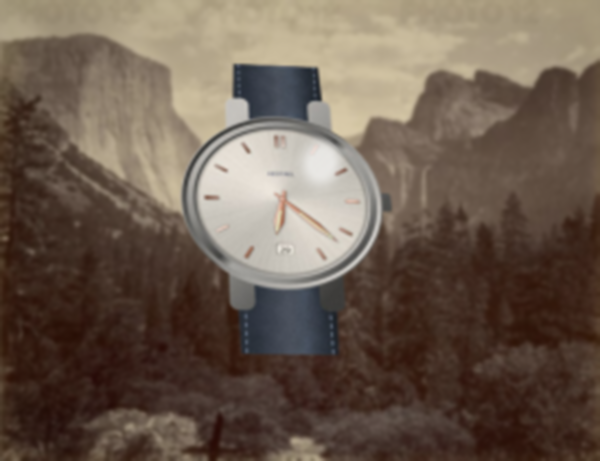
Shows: h=6 m=22
